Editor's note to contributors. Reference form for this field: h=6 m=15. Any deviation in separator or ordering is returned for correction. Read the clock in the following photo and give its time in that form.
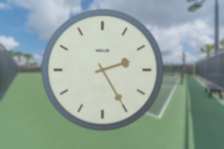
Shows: h=2 m=25
